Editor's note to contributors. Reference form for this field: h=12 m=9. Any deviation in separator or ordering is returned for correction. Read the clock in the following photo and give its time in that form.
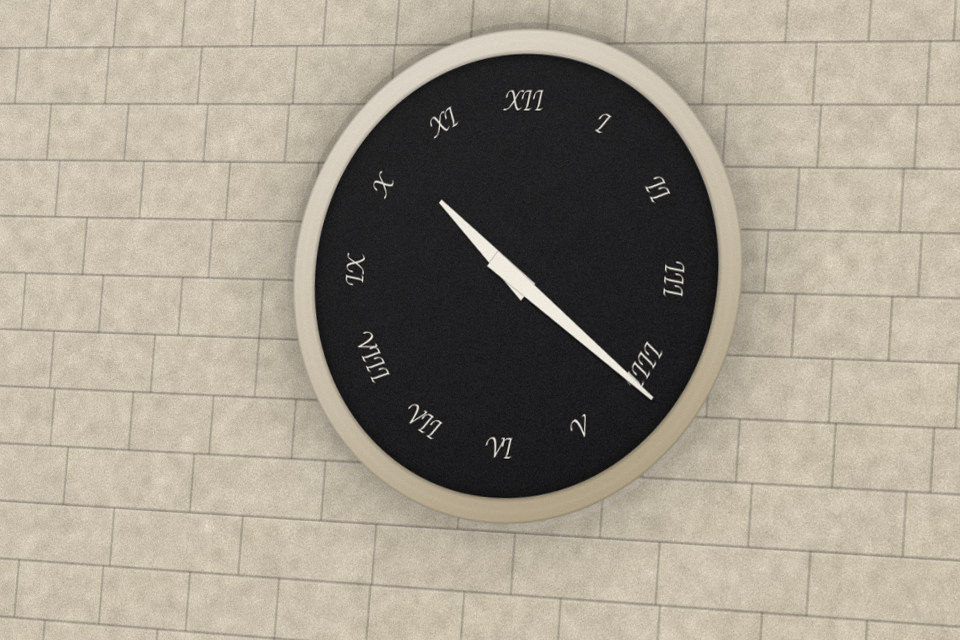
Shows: h=10 m=21
